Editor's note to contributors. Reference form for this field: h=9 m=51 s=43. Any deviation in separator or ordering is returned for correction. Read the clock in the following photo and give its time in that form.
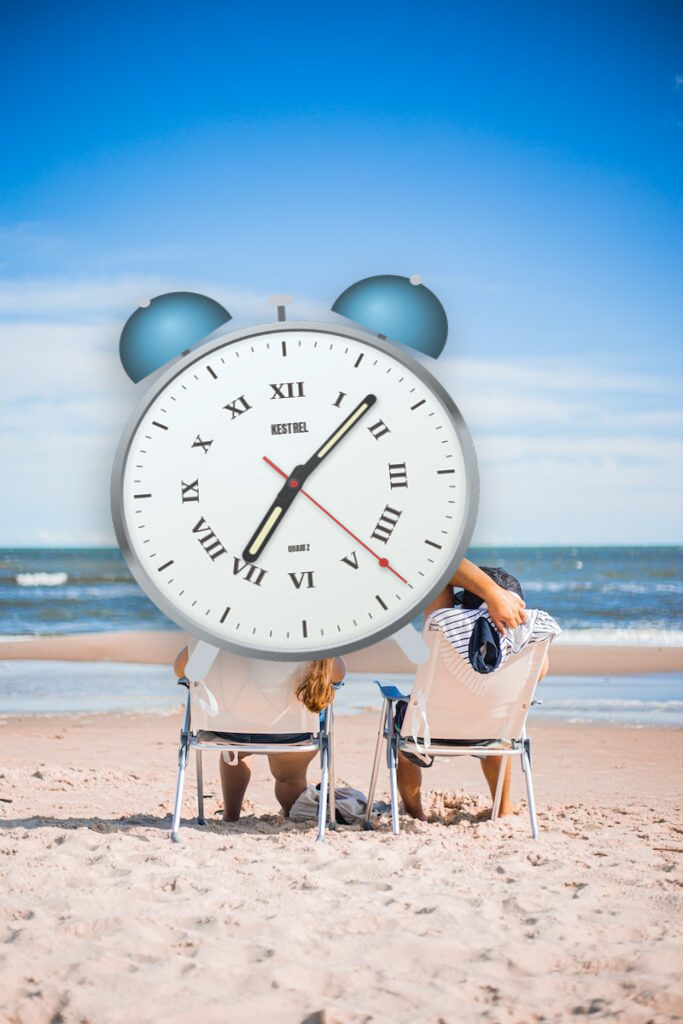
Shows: h=7 m=7 s=23
